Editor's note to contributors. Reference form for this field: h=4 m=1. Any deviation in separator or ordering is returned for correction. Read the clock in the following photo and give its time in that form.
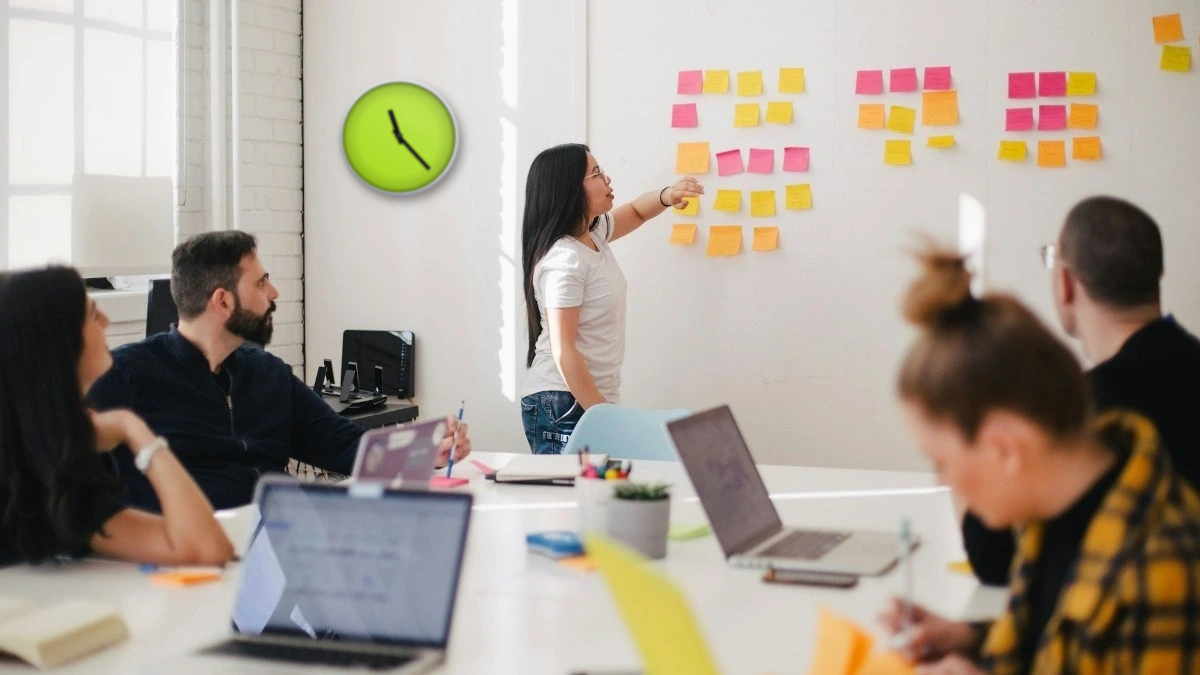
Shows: h=11 m=23
